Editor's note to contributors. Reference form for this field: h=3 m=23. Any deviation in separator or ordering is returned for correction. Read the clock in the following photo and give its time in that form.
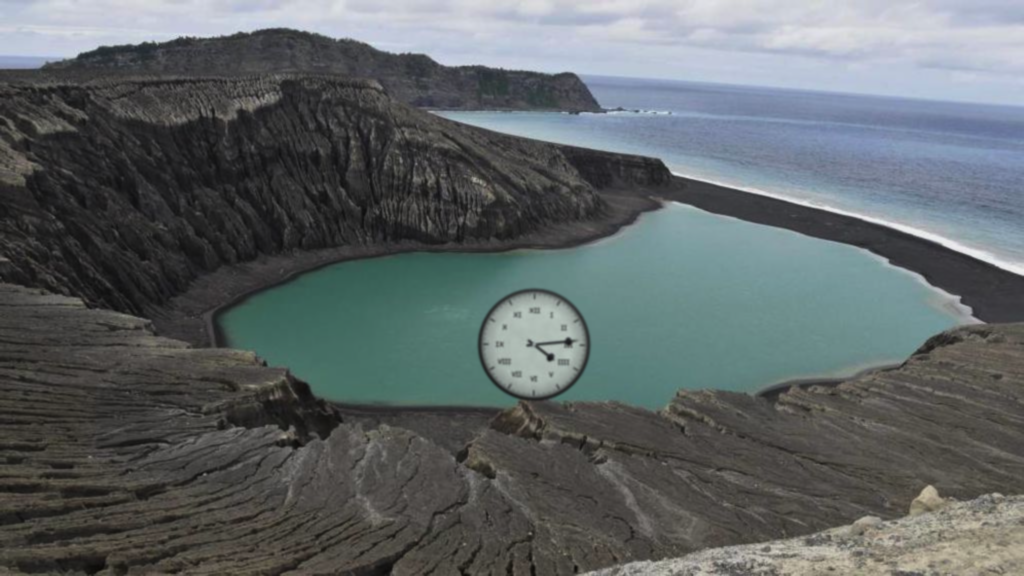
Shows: h=4 m=14
